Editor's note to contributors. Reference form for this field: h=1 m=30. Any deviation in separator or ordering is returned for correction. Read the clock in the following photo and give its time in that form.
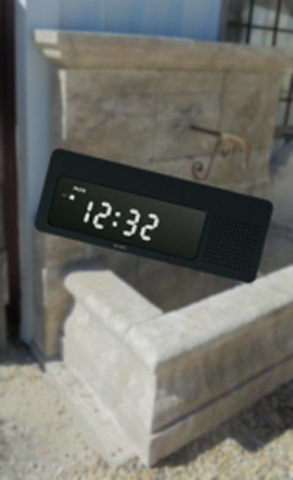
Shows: h=12 m=32
